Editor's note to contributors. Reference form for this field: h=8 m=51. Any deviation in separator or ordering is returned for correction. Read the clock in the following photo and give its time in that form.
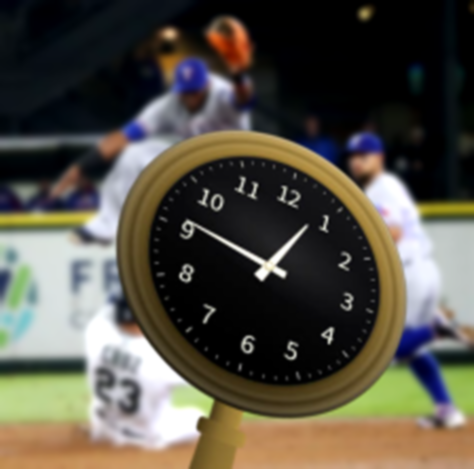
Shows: h=12 m=46
